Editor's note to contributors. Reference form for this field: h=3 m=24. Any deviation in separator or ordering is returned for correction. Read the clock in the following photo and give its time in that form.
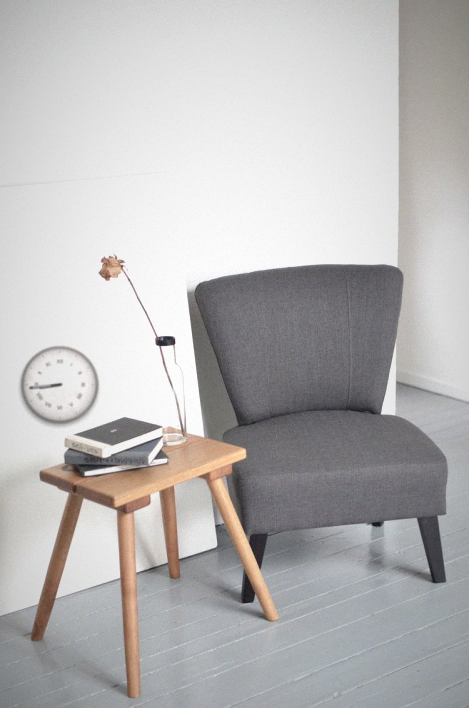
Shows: h=8 m=44
